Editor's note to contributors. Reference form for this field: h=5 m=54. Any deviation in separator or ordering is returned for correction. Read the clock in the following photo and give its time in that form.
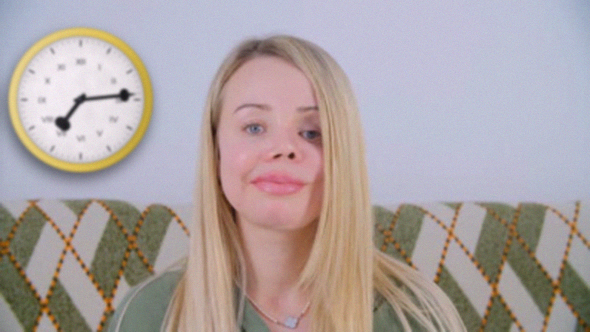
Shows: h=7 m=14
